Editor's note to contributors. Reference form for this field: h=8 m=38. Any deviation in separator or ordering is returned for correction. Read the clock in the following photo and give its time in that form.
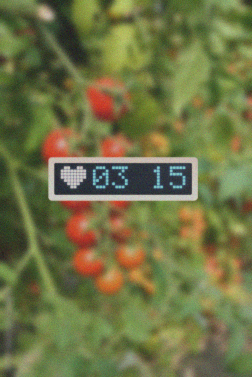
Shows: h=3 m=15
